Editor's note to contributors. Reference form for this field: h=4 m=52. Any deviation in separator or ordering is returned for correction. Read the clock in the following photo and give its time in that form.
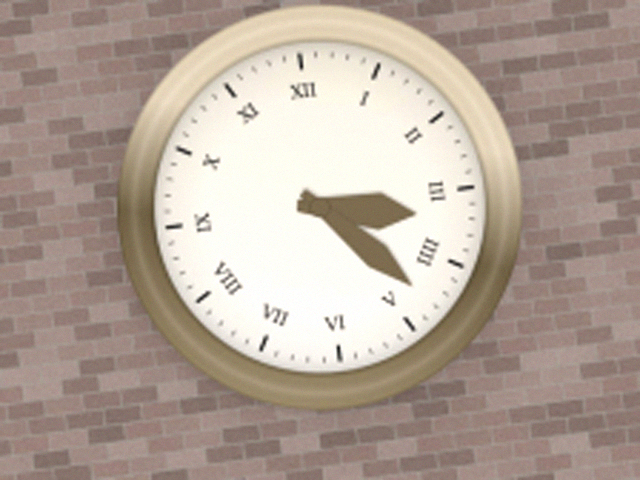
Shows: h=3 m=23
